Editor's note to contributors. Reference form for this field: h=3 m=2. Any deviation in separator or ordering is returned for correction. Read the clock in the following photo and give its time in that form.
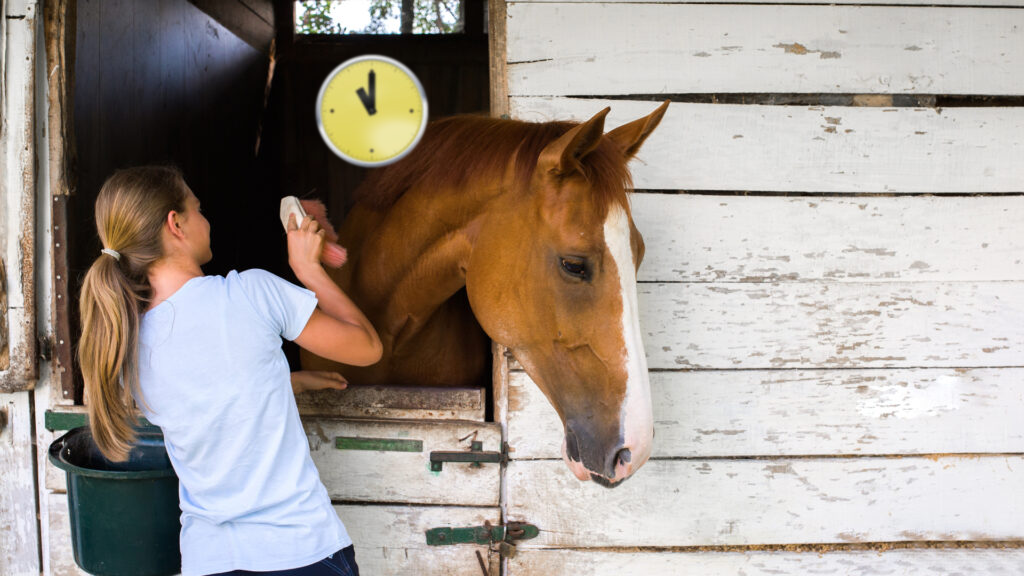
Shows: h=11 m=0
